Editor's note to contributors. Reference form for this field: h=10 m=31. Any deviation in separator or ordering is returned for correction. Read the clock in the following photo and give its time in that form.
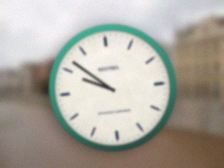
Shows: h=9 m=52
